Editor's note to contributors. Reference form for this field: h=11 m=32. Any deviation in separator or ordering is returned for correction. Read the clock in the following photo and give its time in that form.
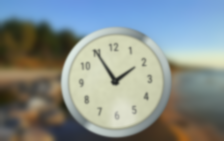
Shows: h=1 m=55
